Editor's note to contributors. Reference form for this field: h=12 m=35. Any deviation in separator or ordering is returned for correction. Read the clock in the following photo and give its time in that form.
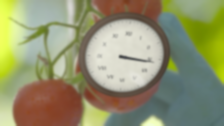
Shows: h=3 m=16
